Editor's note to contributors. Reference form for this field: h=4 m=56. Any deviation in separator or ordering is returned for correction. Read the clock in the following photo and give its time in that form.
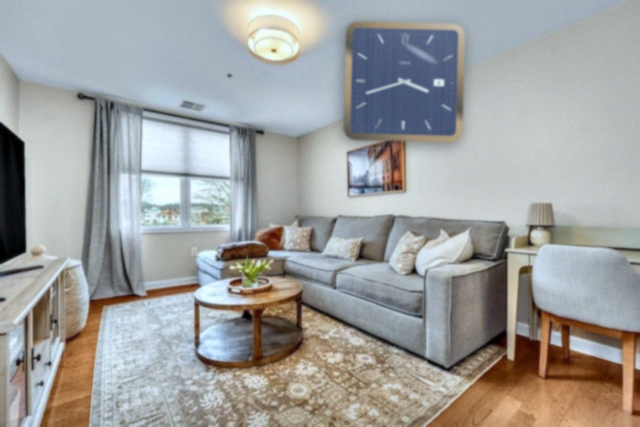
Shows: h=3 m=42
